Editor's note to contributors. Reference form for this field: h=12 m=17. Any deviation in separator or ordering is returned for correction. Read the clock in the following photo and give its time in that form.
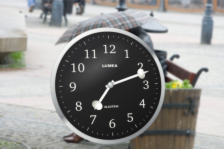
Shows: h=7 m=12
